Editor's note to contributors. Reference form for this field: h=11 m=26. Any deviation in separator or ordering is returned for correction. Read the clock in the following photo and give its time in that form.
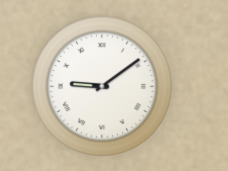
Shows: h=9 m=9
